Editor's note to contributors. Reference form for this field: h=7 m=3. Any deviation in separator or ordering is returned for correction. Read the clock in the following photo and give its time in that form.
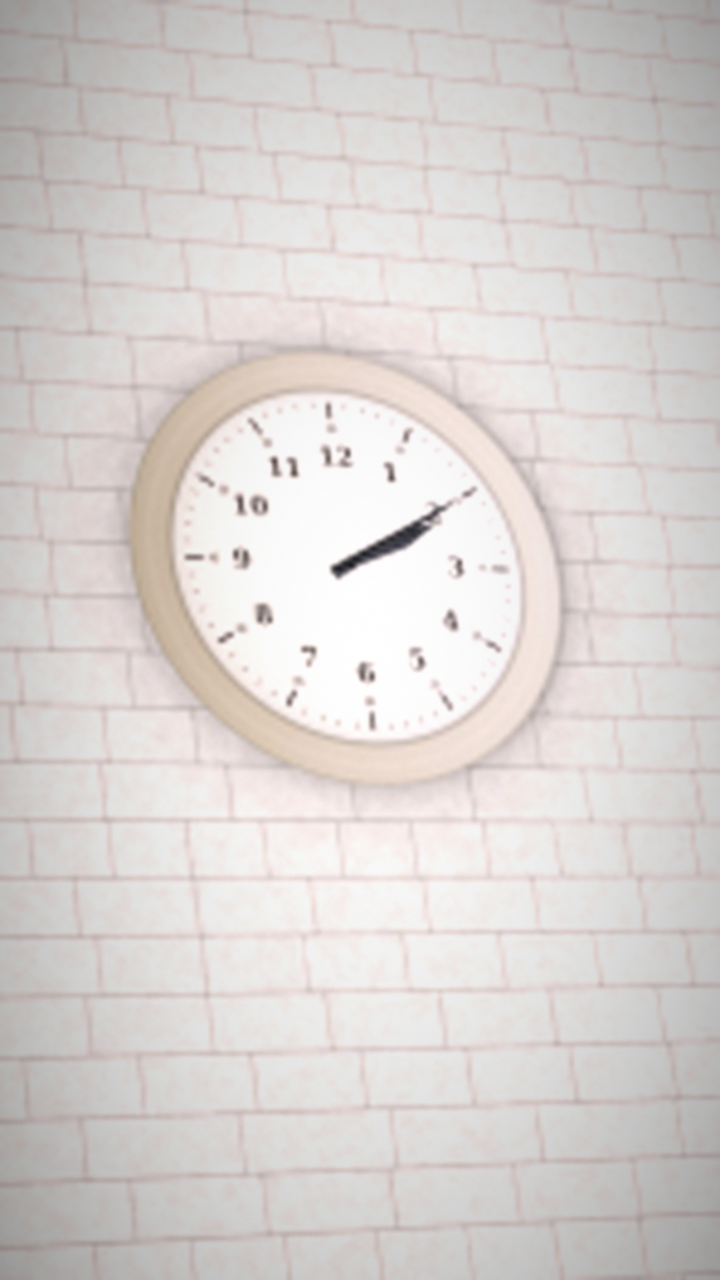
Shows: h=2 m=10
